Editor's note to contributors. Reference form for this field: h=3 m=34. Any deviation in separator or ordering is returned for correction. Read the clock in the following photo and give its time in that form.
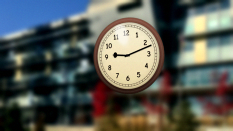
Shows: h=9 m=12
